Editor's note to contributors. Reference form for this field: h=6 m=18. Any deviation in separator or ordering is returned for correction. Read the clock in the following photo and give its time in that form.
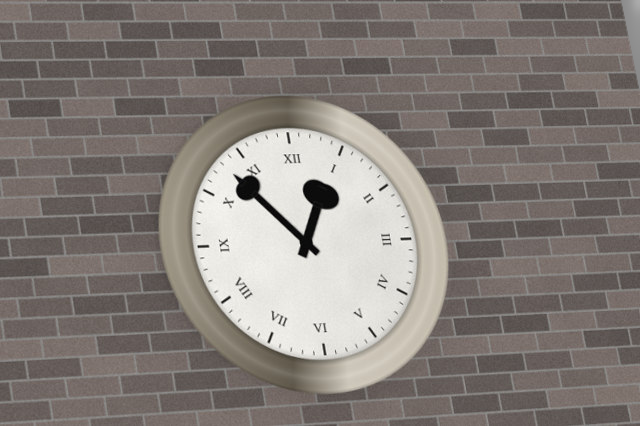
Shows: h=12 m=53
